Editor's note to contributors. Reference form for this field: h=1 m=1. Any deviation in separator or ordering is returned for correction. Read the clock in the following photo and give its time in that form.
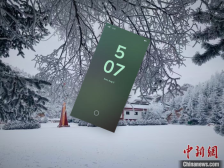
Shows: h=5 m=7
